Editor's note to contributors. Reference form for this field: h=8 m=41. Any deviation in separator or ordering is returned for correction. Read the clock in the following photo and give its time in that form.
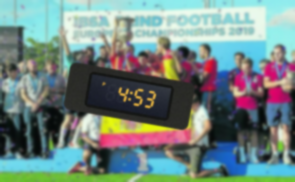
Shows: h=4 m=53
